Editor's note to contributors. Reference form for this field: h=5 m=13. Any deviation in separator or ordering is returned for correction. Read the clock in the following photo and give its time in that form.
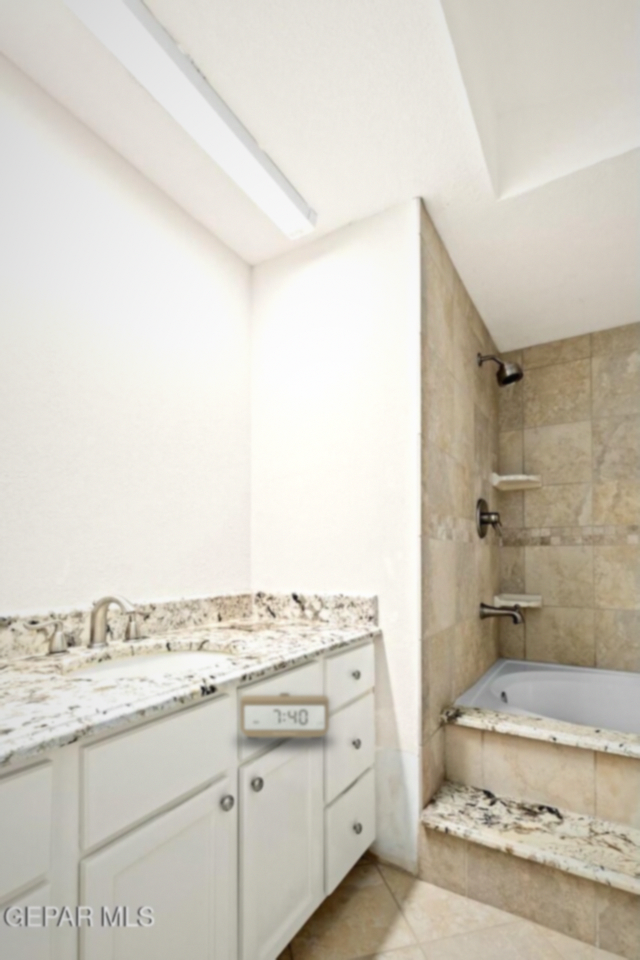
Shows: h=7 m=40
